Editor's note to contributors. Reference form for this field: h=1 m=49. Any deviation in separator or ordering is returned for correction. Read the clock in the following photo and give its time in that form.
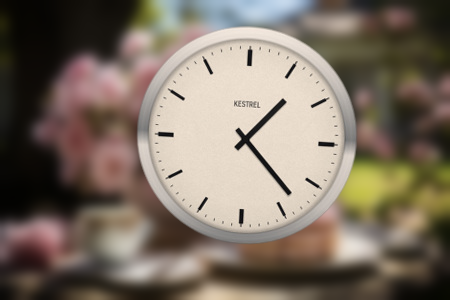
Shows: h=1 m=23
